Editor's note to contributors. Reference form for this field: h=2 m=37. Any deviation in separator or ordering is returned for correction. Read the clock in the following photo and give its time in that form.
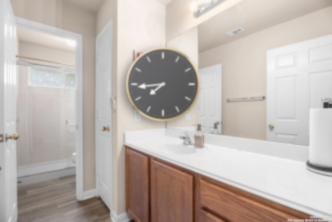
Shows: h=7 m=44
